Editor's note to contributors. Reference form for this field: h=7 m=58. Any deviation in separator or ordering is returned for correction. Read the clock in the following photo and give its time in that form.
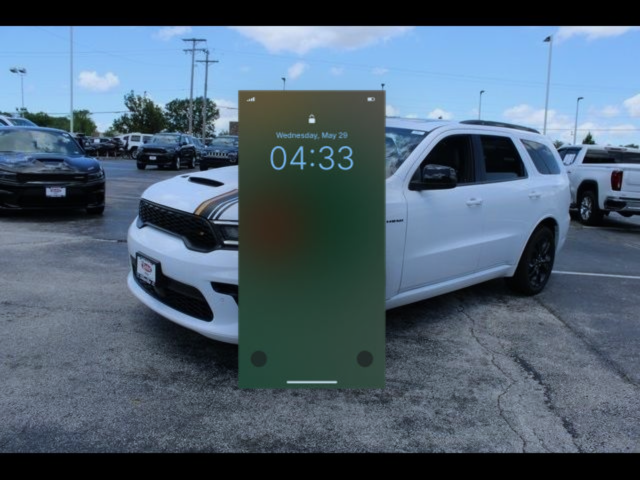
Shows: h=4 m=33
